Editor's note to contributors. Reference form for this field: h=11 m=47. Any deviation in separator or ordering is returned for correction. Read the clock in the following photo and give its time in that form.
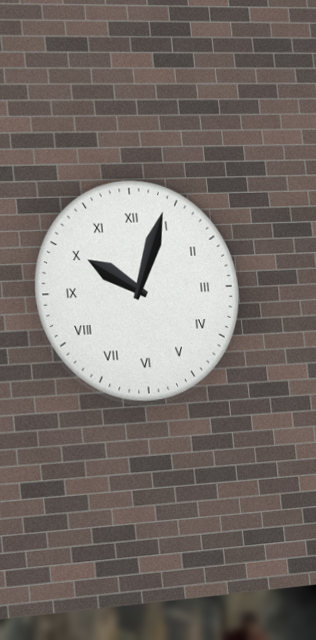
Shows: h=10 m=4
